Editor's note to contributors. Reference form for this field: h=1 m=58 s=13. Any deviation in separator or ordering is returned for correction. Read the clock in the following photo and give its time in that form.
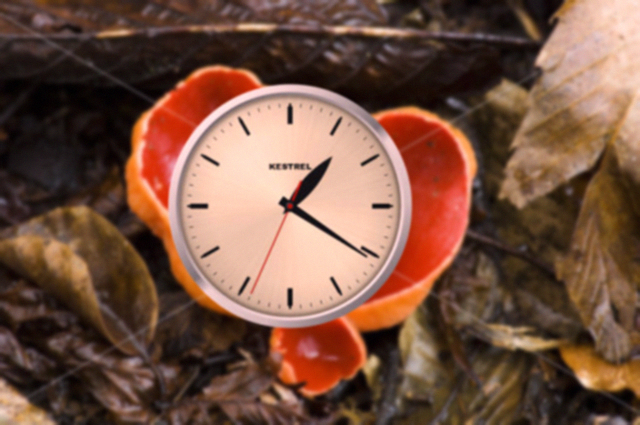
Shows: h=1 m=20 s=34
